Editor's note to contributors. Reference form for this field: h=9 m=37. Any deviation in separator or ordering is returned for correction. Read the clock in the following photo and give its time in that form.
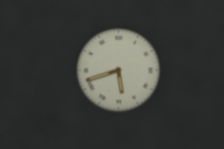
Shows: h=5 m=42
